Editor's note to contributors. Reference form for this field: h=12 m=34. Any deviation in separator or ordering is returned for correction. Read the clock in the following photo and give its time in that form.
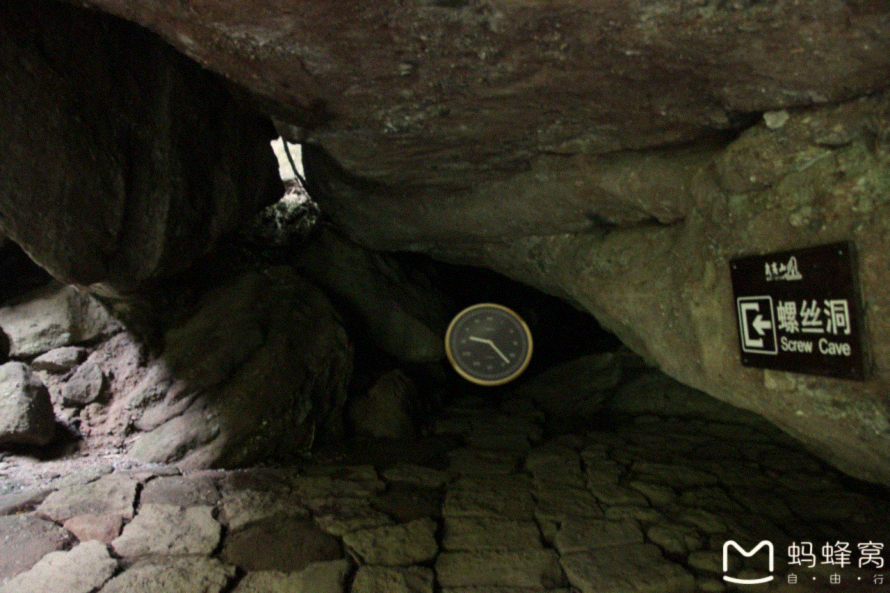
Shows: h=9 m=23
